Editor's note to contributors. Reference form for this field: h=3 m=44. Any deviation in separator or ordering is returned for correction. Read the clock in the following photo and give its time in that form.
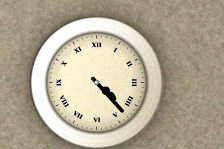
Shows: h=4 m=23
